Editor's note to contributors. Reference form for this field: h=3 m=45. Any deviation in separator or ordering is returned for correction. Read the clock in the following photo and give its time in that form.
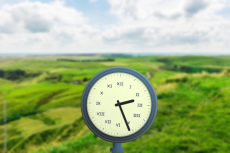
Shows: h=2 m=26
